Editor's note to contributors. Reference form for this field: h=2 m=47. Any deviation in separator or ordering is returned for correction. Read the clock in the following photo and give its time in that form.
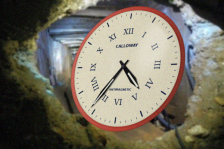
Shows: h=4 m=36
